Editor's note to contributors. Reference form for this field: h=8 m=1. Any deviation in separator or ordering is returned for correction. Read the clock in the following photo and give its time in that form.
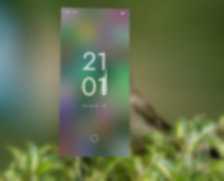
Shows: h=21 m=1
